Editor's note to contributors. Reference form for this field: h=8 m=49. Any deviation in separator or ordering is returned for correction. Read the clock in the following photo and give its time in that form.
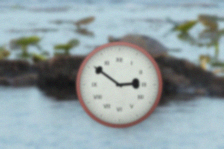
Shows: h=2 m=51
